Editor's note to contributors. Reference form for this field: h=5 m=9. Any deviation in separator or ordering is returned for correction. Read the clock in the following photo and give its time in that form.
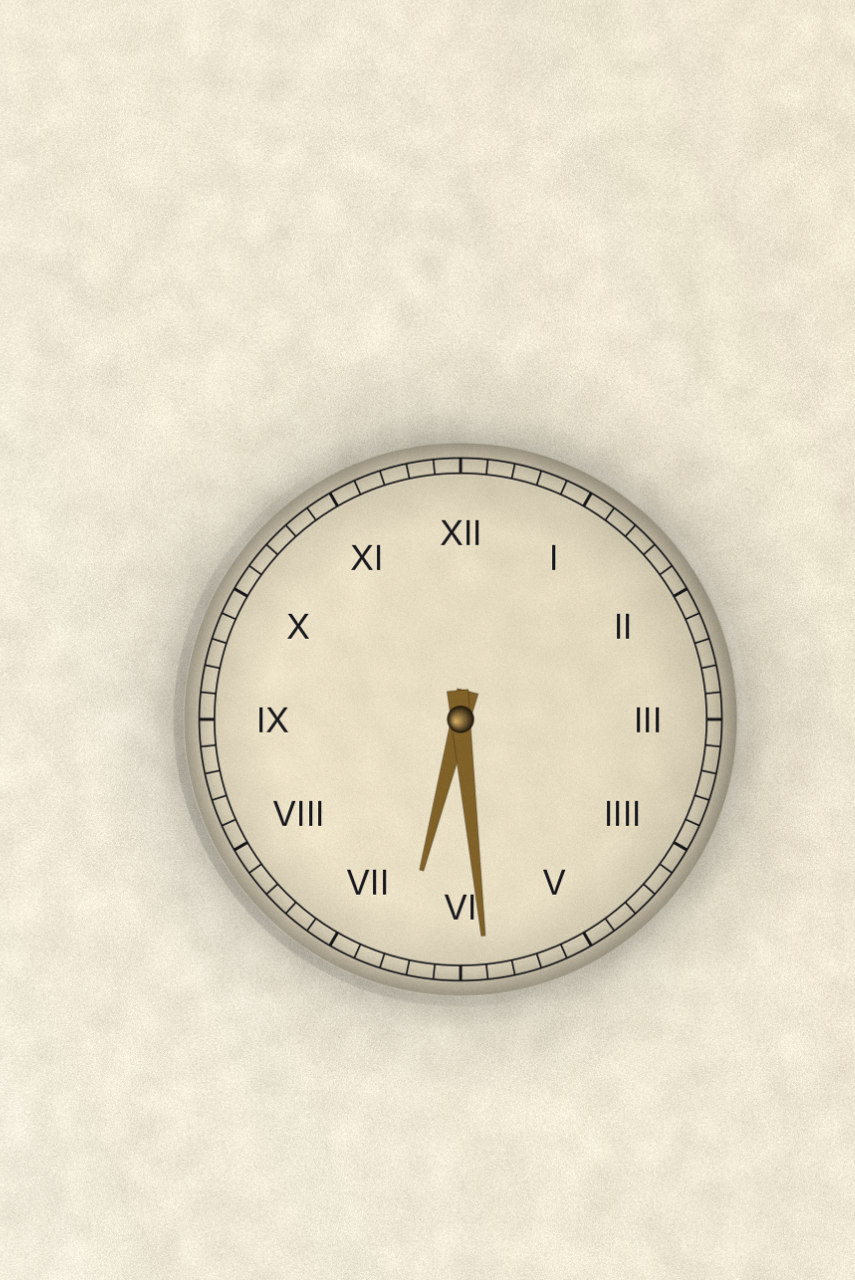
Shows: h=6 m=29
